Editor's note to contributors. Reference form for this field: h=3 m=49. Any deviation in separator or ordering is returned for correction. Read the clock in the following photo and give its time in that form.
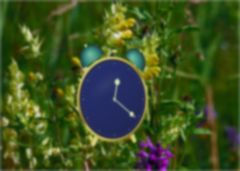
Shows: h=12 m=21
